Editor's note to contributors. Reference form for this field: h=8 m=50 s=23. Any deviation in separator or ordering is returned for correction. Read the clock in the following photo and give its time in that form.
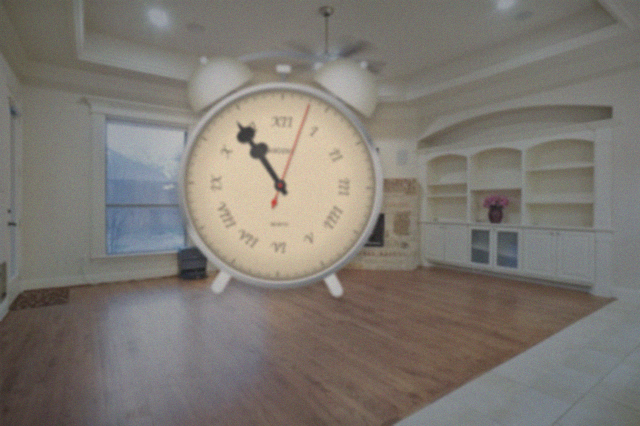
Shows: h=10 m=54 s=3
